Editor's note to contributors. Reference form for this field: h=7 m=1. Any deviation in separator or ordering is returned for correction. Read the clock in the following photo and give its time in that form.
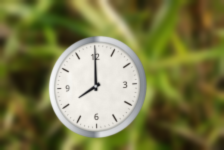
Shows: h=8 m=0
